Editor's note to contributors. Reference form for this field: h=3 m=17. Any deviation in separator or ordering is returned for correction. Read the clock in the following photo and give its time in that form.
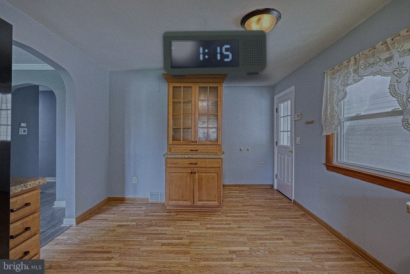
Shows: h=1 m=15
